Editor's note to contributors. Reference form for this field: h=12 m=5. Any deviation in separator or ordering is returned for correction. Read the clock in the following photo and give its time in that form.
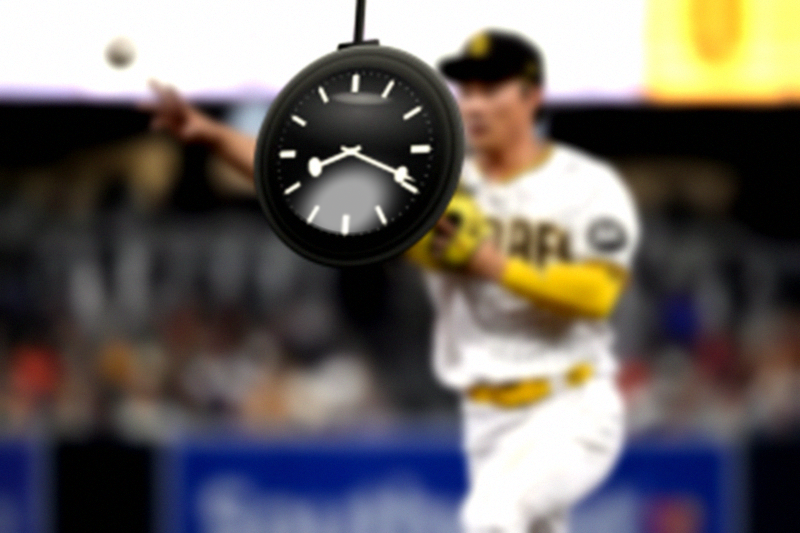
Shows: h=8 m=19
